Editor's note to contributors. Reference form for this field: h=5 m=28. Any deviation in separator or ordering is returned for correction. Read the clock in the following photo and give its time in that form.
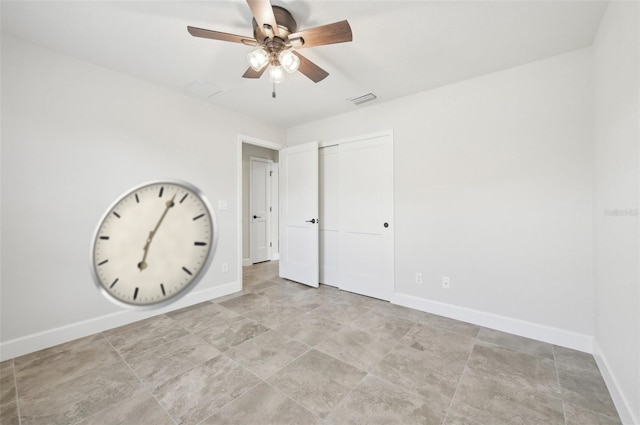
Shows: h=6 m=3
